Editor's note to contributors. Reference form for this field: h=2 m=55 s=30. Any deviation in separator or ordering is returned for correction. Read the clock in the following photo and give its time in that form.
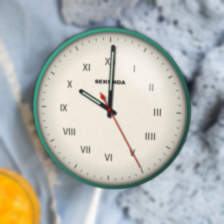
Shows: h=10 m=0 s=25
